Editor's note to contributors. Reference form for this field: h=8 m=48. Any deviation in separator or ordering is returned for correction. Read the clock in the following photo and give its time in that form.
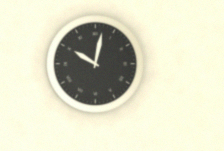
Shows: h=10 m=2
